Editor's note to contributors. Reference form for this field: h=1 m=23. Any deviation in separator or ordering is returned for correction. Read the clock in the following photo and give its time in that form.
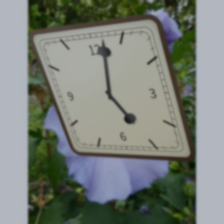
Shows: h=5 m=2
